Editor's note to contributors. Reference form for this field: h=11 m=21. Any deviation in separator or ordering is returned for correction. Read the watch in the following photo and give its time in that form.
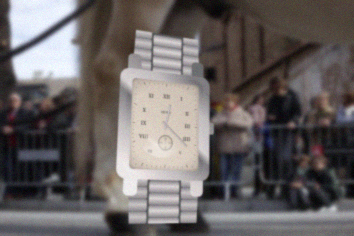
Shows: h=12 m=22
